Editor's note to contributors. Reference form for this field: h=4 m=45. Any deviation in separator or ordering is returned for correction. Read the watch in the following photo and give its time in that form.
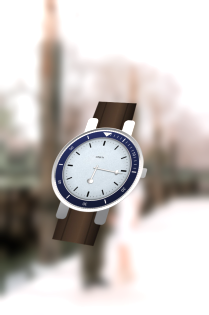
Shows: h=6 m=16
